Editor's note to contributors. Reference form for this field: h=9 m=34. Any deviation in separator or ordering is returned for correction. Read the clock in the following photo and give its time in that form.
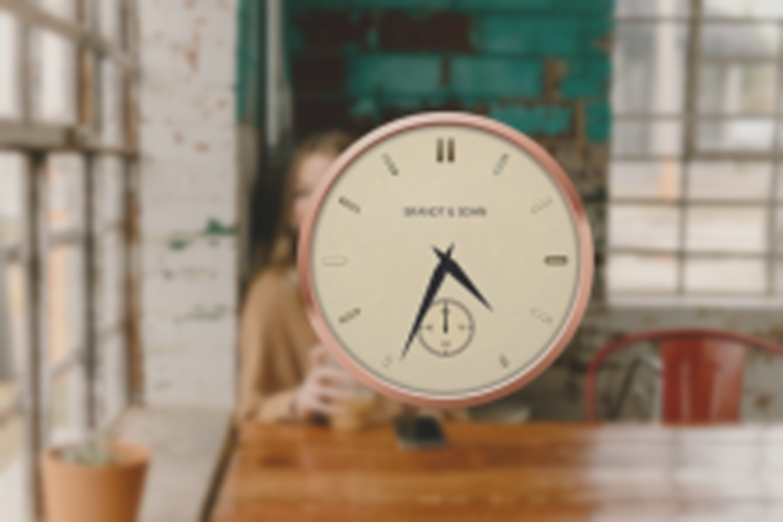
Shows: h=4 m=34
